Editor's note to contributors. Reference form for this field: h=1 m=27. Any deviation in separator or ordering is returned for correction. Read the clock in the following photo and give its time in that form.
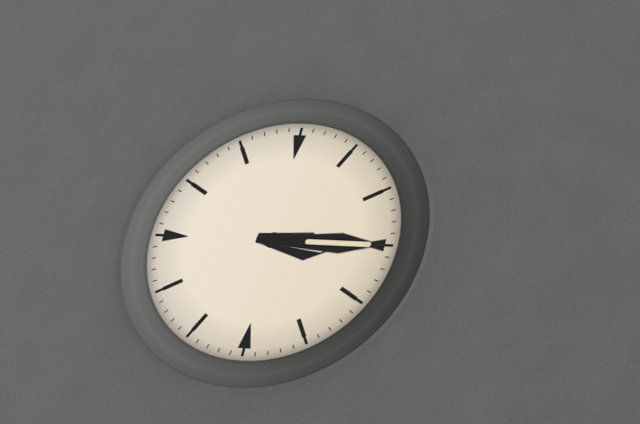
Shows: h=3 m=15
